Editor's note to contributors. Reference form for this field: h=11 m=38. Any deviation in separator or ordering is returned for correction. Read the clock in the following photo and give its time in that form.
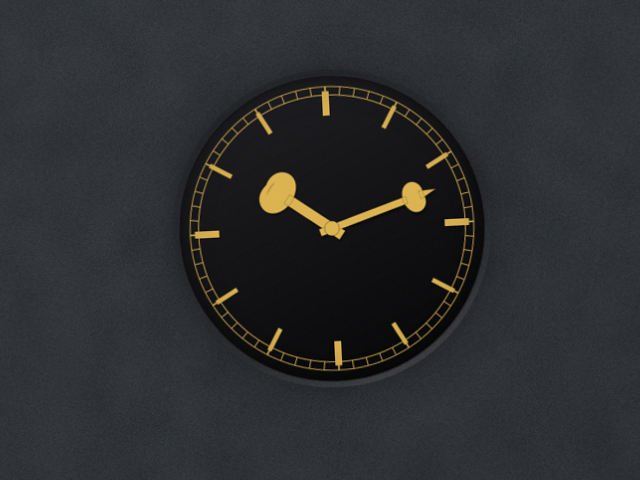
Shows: h=10 m=12
